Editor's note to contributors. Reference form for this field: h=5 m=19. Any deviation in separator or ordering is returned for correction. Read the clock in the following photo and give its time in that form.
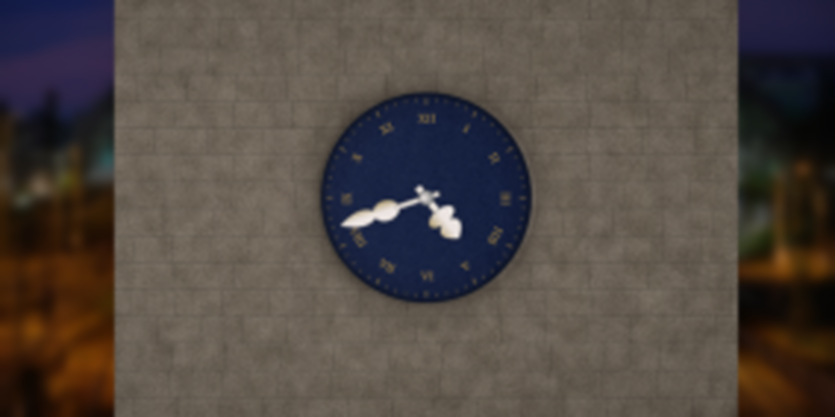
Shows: h=4 m=42
